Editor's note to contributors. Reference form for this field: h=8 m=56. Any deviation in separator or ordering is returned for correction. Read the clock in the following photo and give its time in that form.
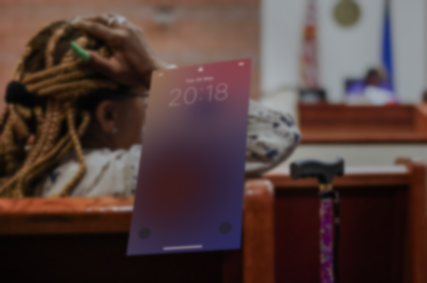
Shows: h=20 m=18
